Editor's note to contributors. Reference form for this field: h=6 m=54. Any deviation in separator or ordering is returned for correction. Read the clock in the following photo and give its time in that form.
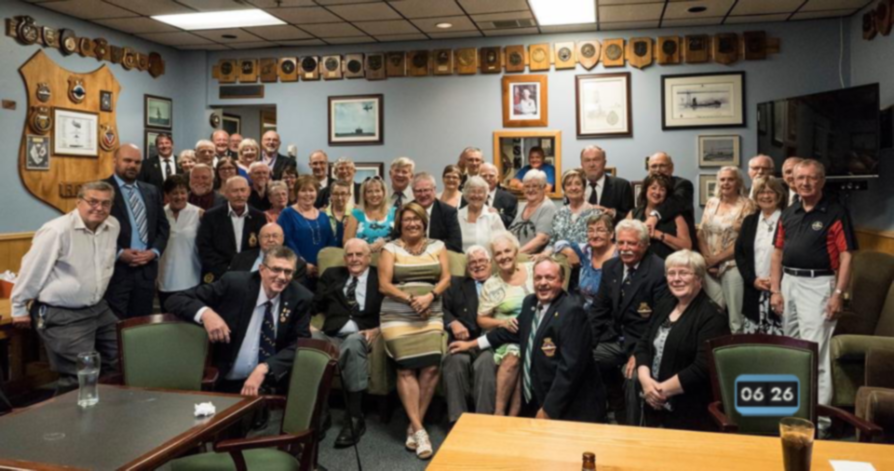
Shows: h=6 m=26
